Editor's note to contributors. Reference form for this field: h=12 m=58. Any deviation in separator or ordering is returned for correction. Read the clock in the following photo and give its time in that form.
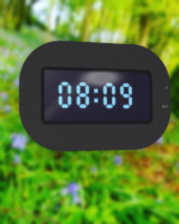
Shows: h=8 m=9
